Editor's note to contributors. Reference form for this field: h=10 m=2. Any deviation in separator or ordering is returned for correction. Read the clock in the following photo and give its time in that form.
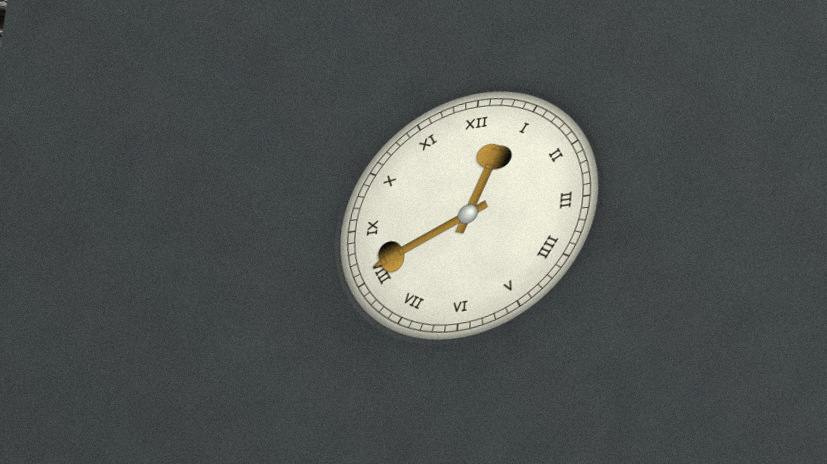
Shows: h=12 m=41
